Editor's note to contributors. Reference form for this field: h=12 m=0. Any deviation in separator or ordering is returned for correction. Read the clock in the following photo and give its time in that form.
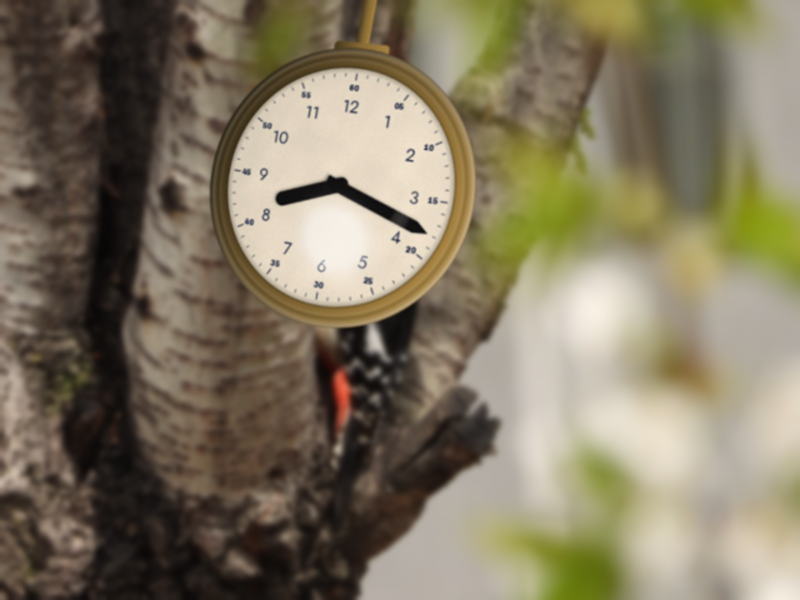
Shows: h=8 m=18
